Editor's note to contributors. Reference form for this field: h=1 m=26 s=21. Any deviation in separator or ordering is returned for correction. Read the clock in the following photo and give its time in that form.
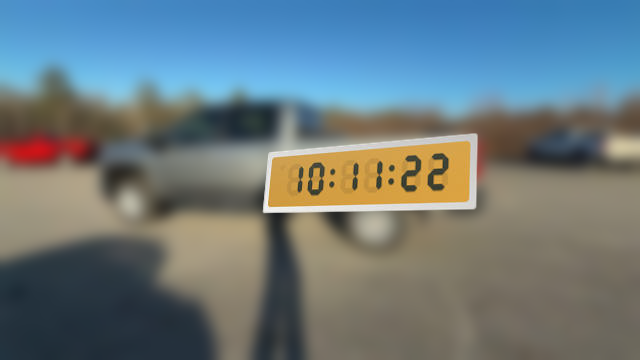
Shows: h=10 m=11 s=22
